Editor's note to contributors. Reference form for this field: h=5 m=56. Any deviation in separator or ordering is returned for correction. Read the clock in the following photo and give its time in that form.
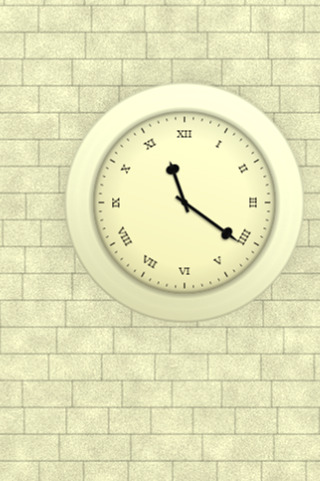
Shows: h=11 m=21
